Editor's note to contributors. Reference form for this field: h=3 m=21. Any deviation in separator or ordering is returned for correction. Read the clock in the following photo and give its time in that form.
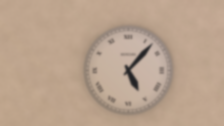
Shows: h=5 m=7
